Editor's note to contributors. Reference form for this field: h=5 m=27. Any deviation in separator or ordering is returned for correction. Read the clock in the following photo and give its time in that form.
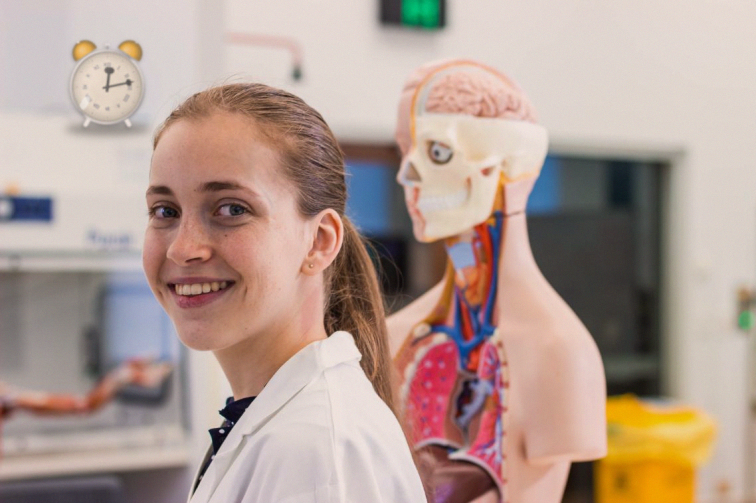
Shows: h=12 m=13
